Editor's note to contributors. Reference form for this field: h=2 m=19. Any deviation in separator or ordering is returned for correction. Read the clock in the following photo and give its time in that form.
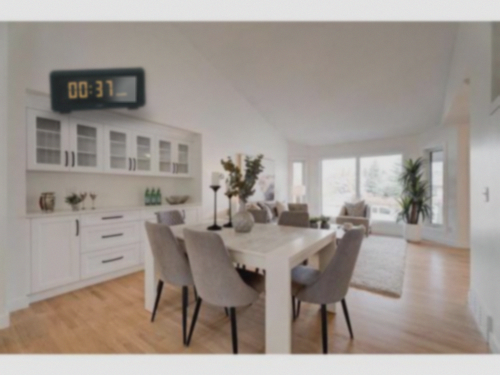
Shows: h=0 m=37
